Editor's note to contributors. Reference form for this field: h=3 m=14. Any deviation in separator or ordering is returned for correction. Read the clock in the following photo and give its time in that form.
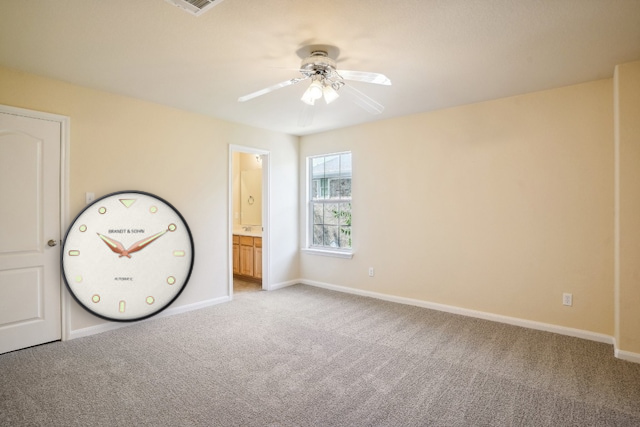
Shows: h=10 m=10
